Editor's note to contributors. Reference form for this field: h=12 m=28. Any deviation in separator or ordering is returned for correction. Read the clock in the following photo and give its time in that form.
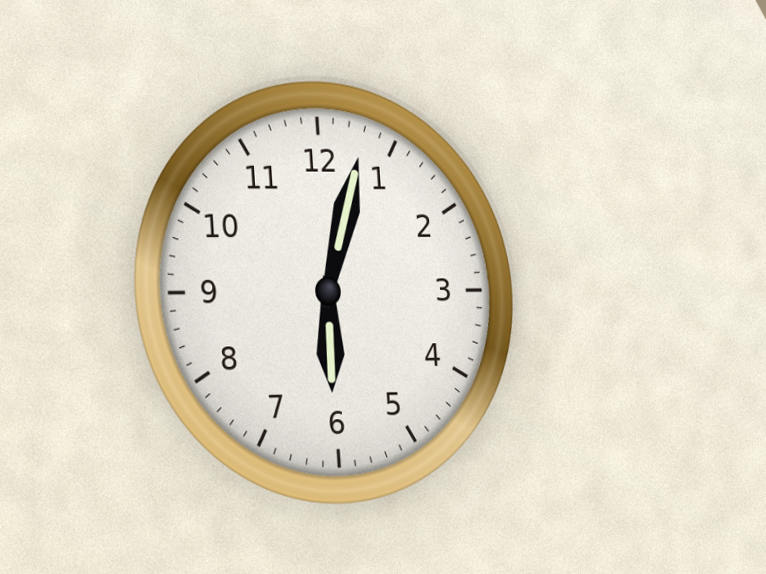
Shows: h=6 m=3
